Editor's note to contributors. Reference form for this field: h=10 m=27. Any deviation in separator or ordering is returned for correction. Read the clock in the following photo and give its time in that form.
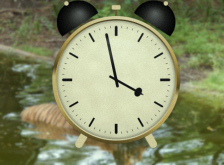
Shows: h=3 m=58
